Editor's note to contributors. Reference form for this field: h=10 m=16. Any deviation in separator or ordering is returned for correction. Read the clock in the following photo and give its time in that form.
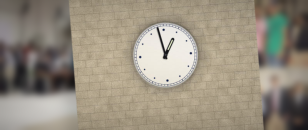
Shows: h=12 m=58
